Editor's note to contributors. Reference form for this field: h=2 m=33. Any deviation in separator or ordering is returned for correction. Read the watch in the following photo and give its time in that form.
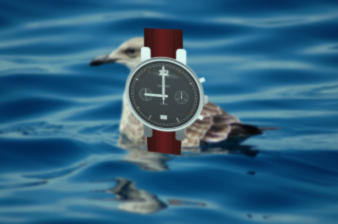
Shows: h=9 m=0
